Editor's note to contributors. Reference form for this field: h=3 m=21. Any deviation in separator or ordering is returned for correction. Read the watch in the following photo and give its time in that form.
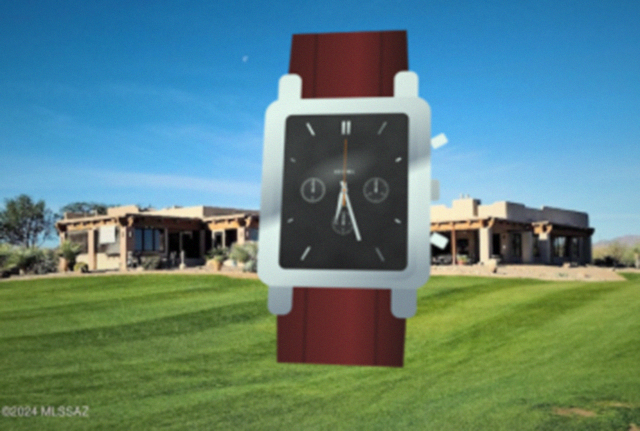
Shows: h=6 m=27
